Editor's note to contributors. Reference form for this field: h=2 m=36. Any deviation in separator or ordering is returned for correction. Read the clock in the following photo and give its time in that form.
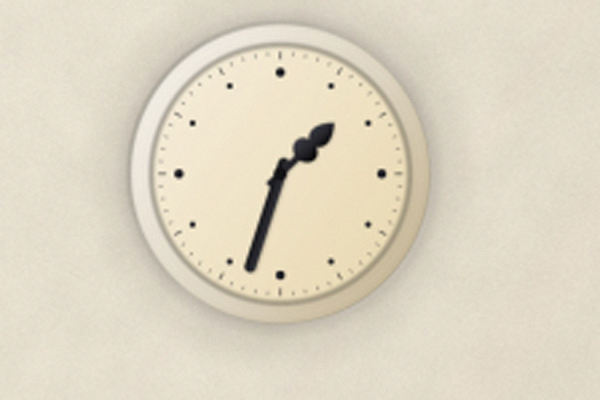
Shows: h=1 m=33
